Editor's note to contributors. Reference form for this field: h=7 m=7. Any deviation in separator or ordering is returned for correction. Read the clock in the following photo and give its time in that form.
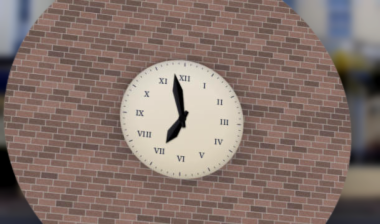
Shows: h=6 m=58
